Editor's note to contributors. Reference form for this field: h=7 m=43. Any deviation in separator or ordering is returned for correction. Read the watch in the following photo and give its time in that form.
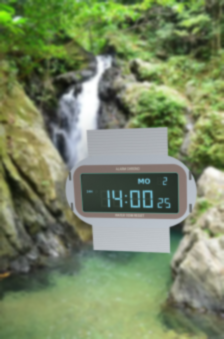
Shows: h=14 m=0
